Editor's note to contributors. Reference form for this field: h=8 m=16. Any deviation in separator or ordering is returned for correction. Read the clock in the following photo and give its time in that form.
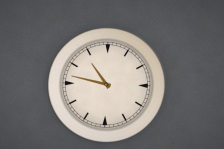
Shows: h=10 m=47
